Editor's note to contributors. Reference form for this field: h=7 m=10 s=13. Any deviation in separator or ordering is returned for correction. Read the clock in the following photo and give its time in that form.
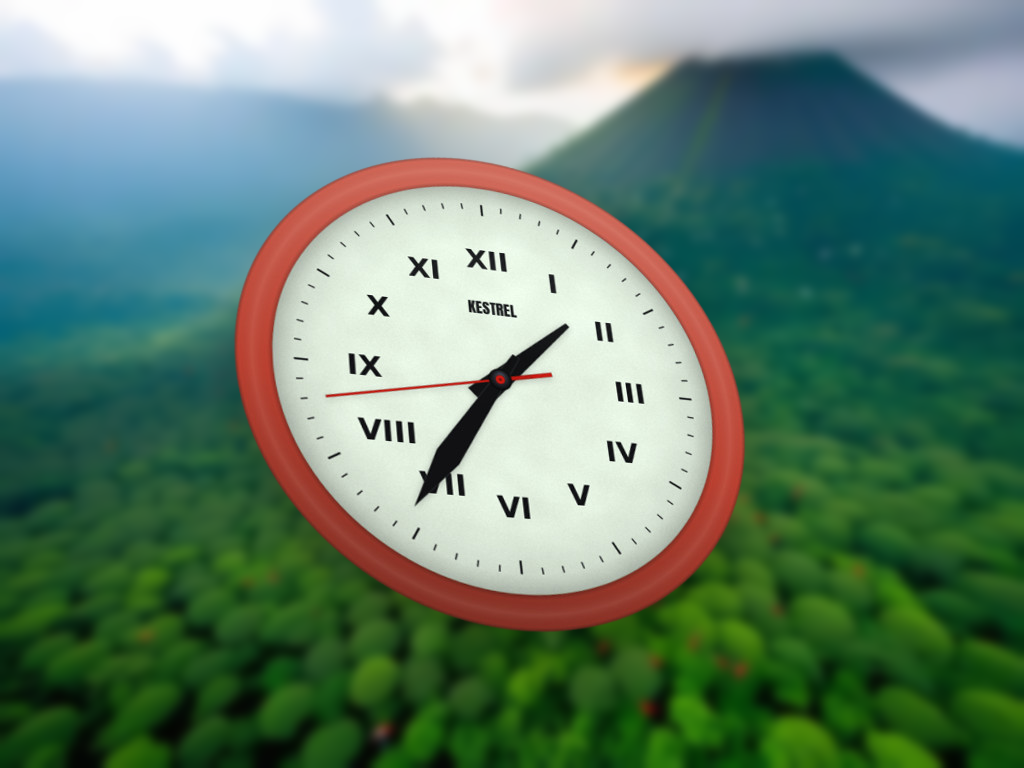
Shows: h=1 m=35 s=43
